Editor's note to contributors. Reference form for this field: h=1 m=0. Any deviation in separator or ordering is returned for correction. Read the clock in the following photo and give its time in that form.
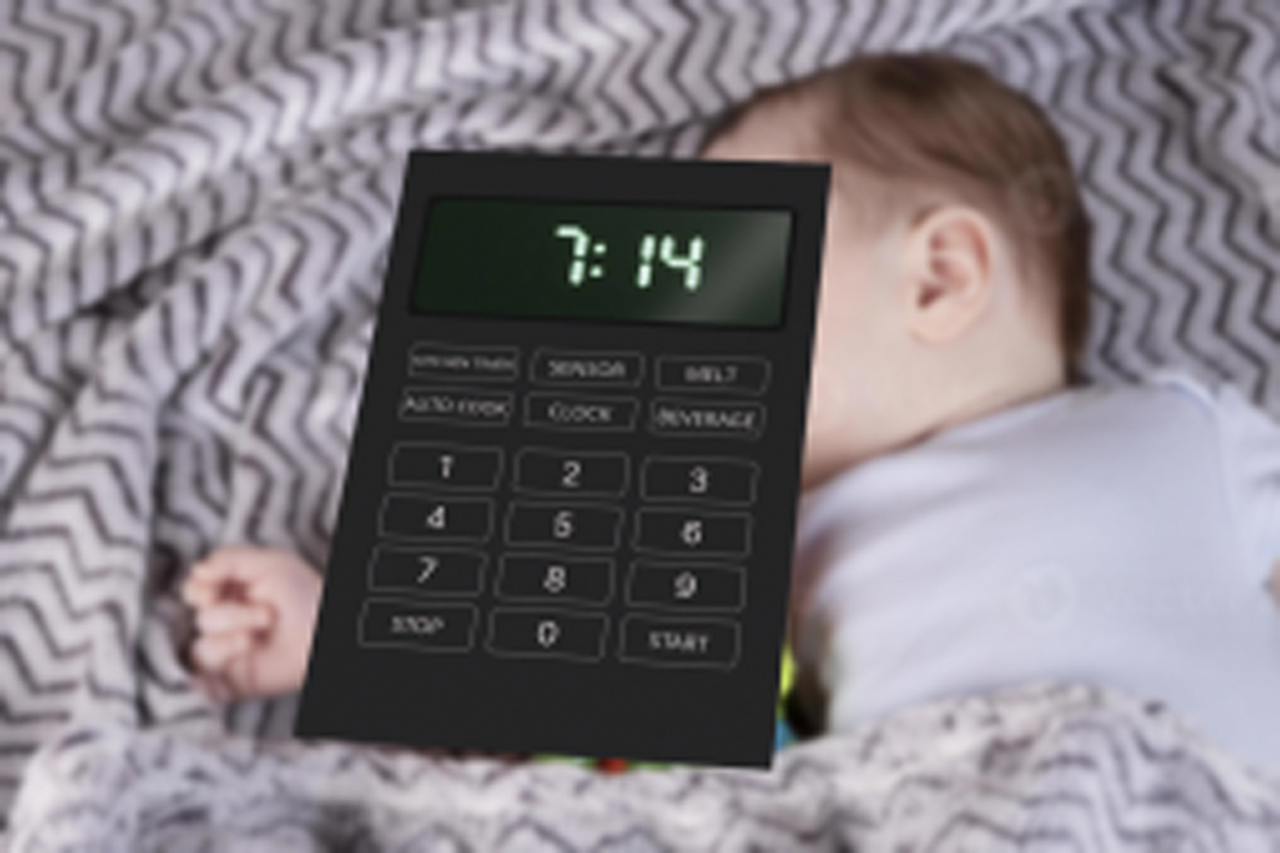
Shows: h=7 m=14
